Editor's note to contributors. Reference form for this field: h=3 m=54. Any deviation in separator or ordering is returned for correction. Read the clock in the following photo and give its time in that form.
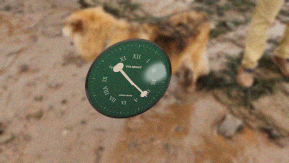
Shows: h=10 m=21
